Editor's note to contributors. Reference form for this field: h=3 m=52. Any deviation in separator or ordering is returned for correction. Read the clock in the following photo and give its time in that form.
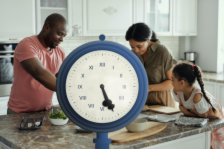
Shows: h=5 m=26
